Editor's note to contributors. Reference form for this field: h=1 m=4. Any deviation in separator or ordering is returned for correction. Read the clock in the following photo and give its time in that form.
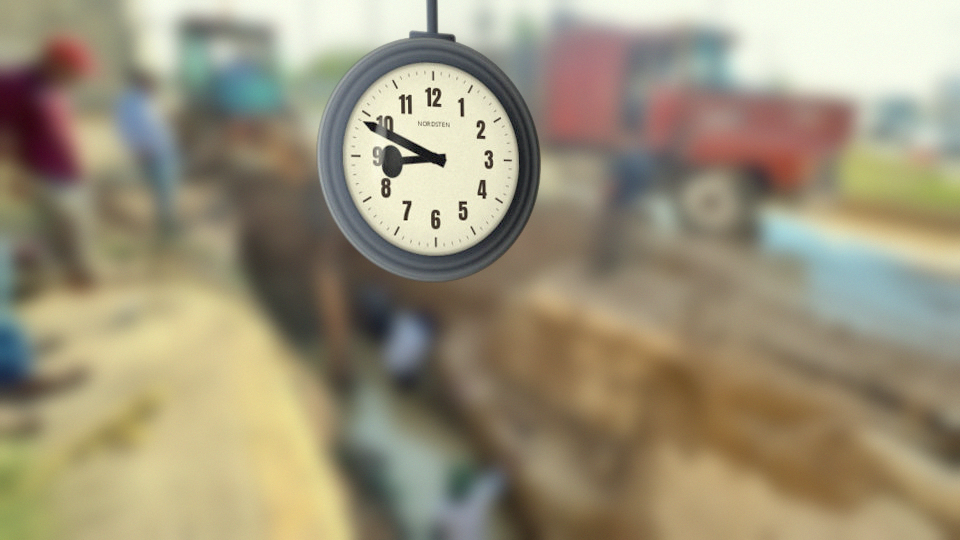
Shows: h=8 m=49
